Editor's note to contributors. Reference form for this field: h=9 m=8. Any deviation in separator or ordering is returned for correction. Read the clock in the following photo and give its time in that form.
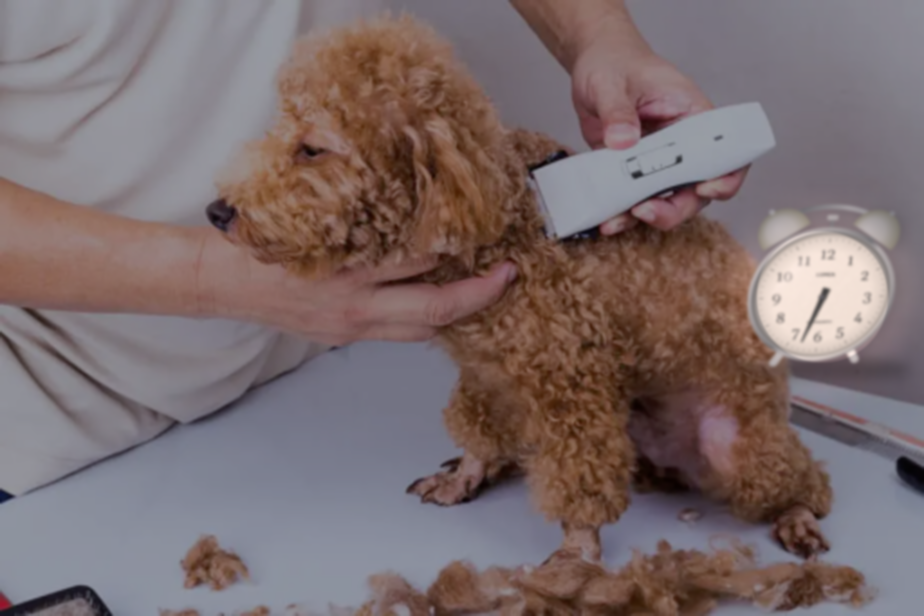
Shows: h=6 m=33
